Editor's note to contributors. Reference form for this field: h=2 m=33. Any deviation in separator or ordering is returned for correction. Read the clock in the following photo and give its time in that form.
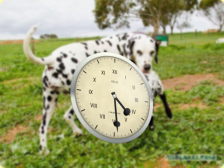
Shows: h=4 m=29
